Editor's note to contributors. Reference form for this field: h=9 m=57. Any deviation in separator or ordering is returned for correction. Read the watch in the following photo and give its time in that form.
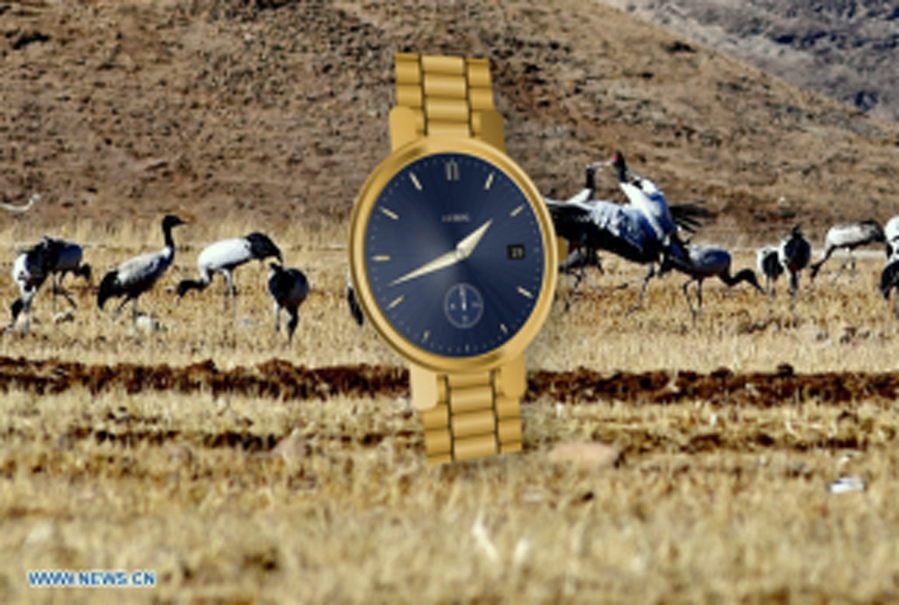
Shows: h=1 m=42
